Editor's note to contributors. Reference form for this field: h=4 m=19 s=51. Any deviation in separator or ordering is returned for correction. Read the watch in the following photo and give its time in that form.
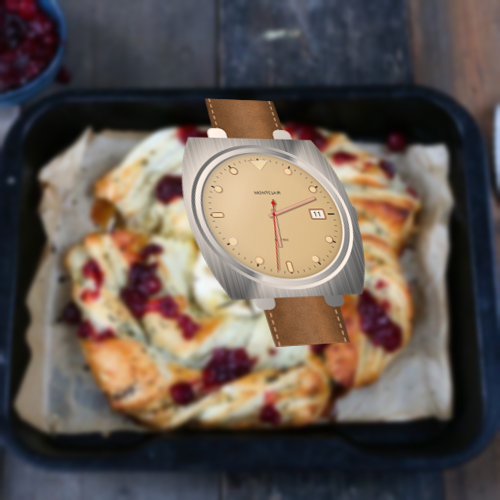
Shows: h=6 m=11 s=32
